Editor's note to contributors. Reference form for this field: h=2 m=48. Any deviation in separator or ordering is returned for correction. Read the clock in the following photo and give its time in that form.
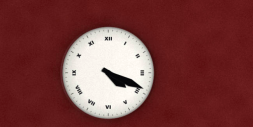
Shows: h=4 m=19
